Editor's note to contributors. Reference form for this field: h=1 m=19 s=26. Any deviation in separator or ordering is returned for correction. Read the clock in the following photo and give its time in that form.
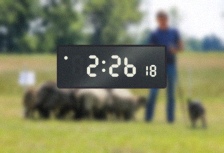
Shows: h=2 m=26 s=18
